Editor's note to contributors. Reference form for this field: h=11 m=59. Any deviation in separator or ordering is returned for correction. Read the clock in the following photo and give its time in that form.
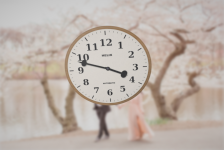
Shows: h=3 m=48
